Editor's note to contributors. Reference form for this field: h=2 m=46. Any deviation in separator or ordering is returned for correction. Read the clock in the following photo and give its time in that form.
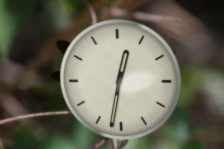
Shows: h=12 m=32
